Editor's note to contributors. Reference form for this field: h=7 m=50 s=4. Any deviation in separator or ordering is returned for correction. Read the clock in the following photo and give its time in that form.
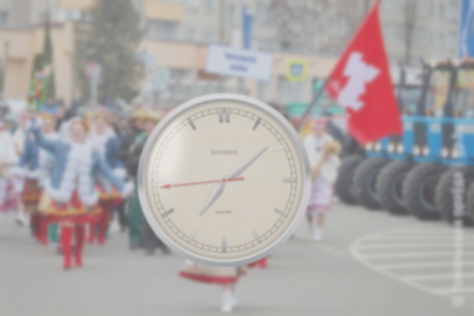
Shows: h=7 m=8 s=44
